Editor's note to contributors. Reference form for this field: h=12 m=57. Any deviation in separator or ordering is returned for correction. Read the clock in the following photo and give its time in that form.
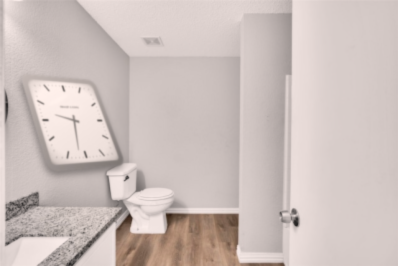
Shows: h=9 m=32
